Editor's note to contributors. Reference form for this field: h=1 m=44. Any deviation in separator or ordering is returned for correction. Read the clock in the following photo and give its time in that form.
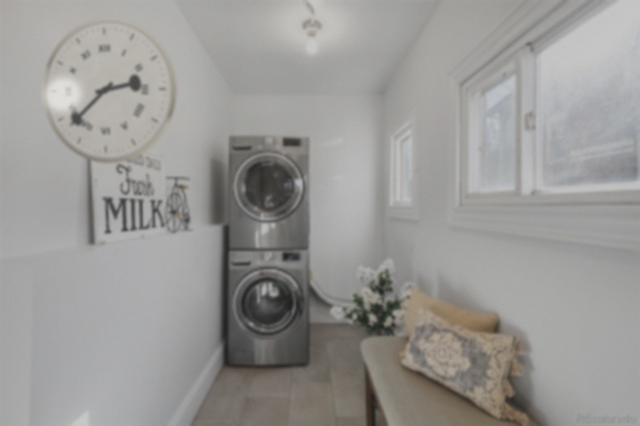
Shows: h=2 m=38
